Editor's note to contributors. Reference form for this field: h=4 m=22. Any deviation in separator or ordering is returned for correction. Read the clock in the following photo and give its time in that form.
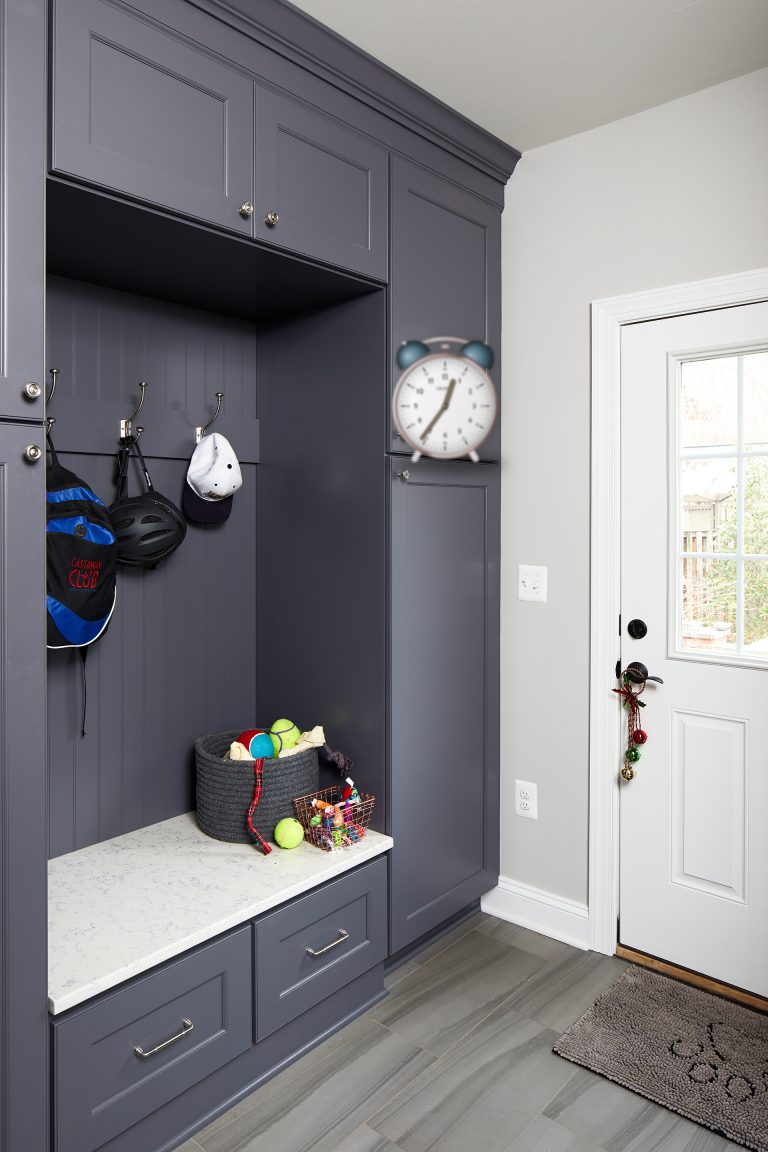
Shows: h=12 m=36
